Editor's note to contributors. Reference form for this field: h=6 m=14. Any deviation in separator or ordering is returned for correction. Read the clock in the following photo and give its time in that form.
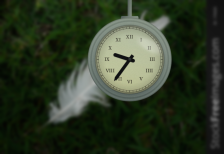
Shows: h=9 m=36
